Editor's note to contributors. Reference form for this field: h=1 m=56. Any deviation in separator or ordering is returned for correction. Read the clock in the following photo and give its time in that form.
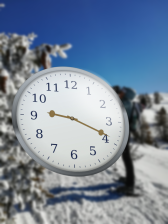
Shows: h=9 m=19
